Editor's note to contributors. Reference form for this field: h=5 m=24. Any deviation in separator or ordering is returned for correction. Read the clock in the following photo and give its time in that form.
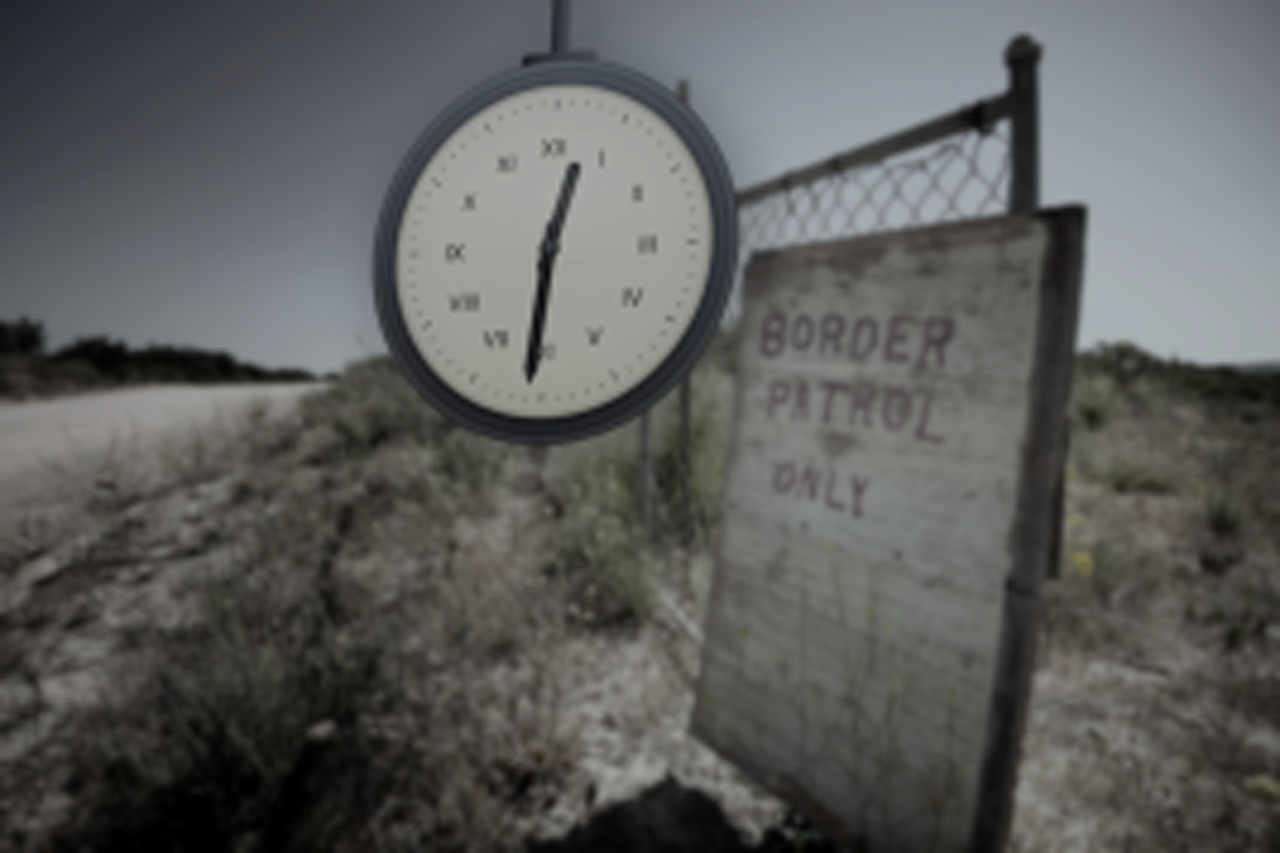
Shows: h=12 m=31
